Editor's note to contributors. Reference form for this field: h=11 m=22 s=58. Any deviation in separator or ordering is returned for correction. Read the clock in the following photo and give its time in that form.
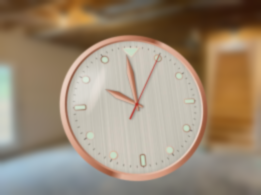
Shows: h=9 m=59 s=5
